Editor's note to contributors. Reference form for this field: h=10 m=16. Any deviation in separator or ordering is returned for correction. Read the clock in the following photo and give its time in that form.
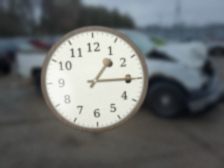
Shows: h=1 m=15
